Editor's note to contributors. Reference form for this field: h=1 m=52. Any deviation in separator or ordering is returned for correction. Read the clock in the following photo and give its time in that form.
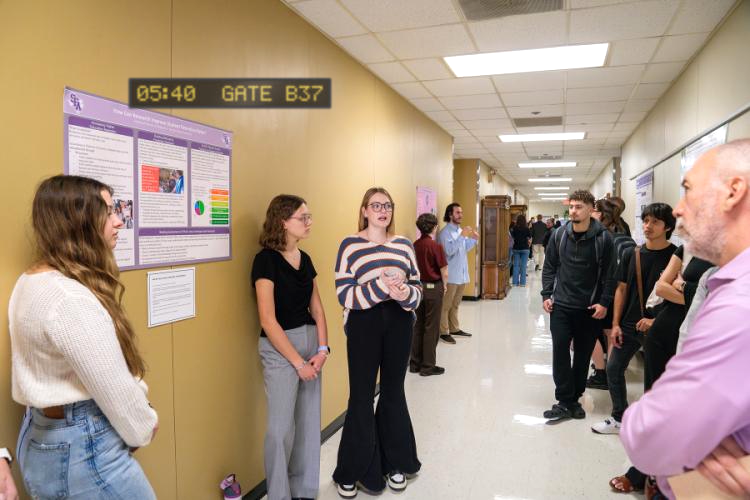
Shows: h=5 m=40
